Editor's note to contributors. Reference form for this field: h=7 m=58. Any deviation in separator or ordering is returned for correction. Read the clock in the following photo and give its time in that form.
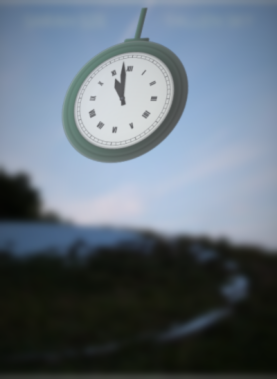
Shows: h=10 m=58
